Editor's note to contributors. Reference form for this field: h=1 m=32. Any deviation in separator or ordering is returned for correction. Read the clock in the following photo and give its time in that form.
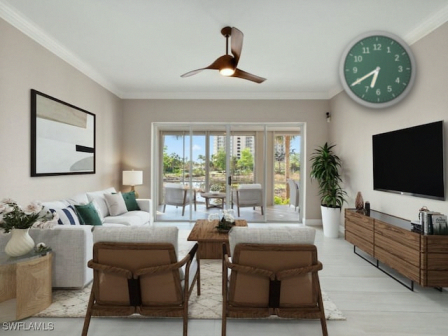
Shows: h=6 m=40
